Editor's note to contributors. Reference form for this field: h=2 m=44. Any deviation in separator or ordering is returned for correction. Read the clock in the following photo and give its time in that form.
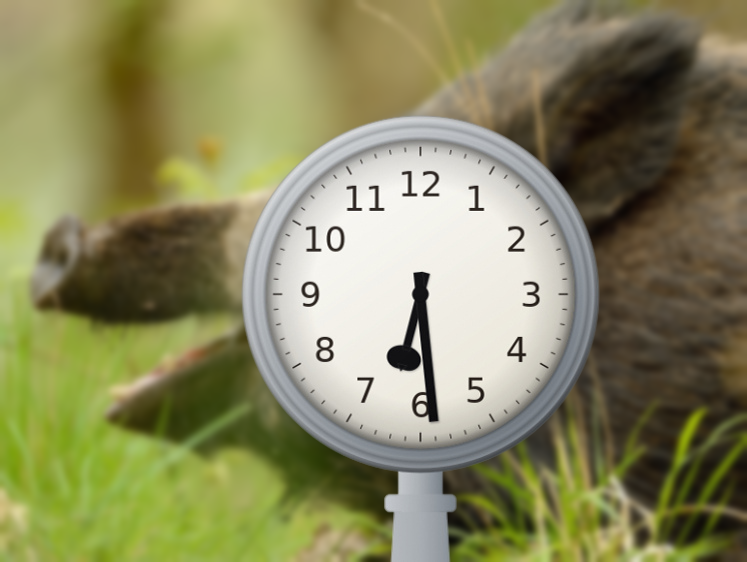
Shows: h=6 m=29
